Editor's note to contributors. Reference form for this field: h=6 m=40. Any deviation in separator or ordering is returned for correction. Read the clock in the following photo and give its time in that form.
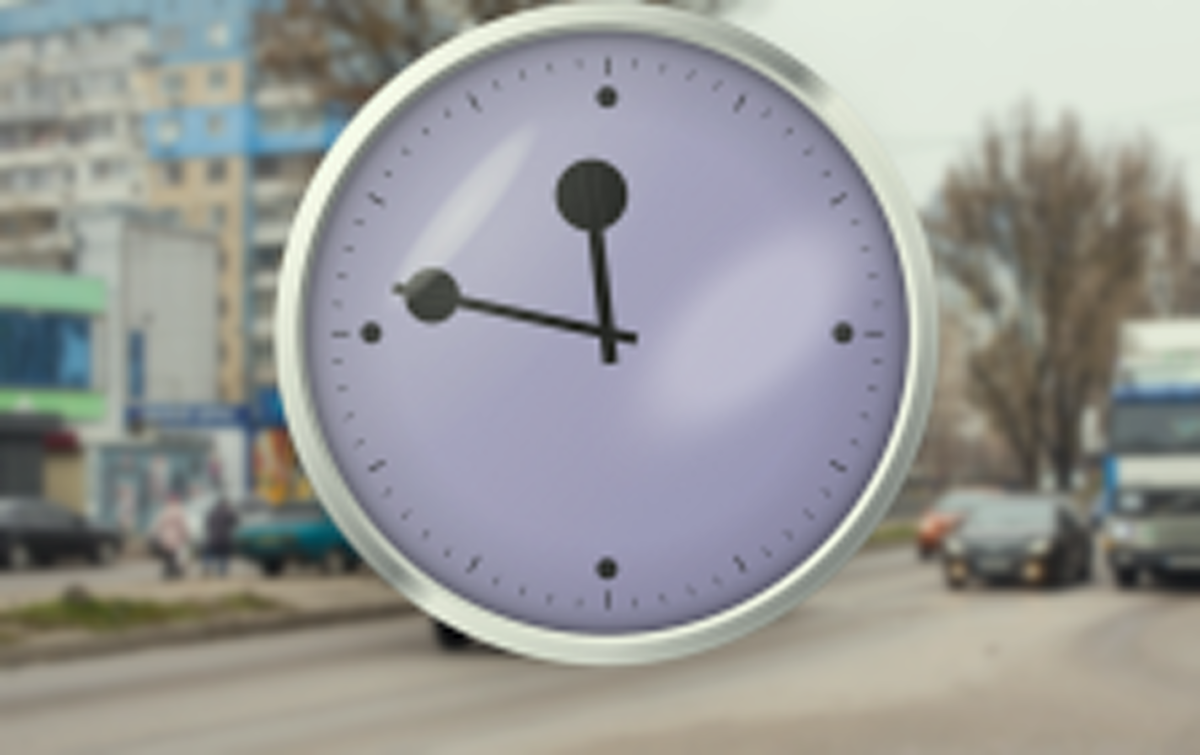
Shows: h=11 m=47
